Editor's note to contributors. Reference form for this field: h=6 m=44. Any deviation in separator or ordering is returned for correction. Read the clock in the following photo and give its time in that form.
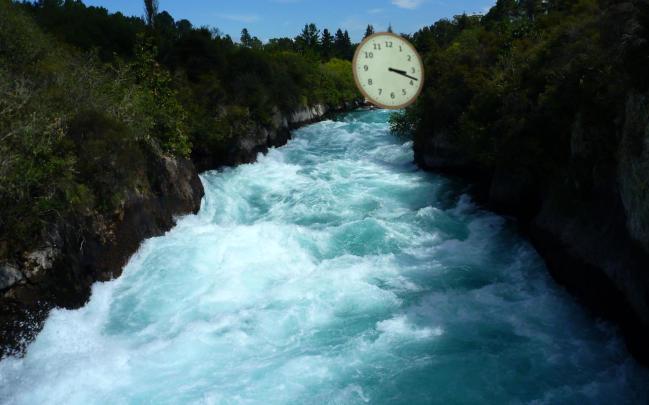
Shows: h=3 m=18
